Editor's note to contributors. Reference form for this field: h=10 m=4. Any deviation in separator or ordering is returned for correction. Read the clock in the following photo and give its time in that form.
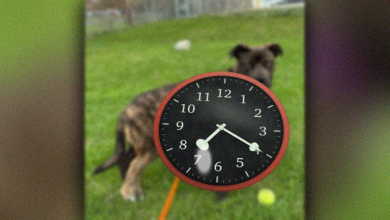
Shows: h=7 m=20
